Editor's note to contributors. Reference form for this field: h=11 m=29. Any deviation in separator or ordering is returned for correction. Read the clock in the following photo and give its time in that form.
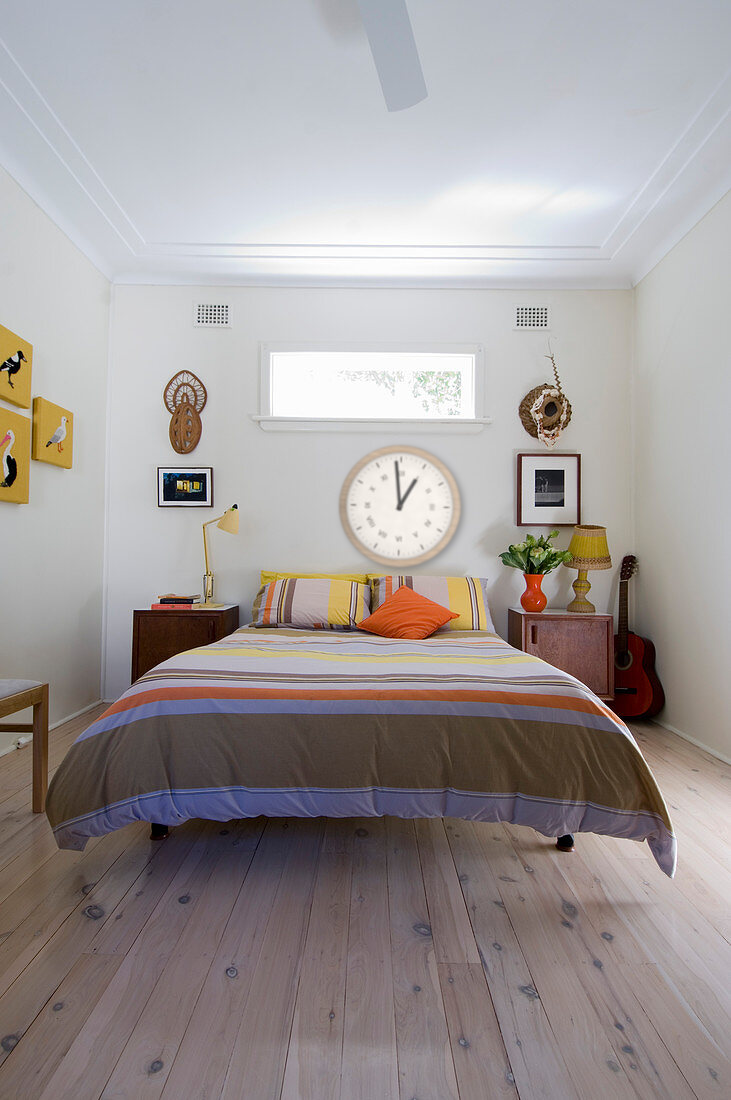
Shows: h=12 m=59
